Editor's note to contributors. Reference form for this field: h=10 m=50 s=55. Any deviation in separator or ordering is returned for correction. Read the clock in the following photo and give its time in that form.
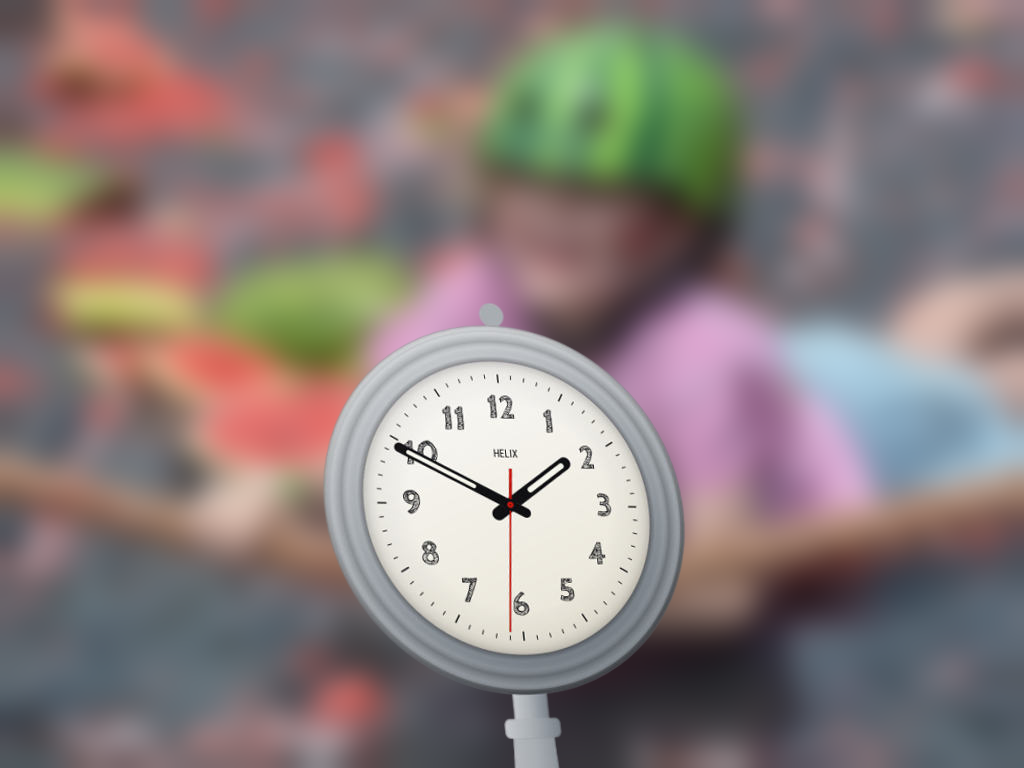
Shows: h=1 m=49 s=31
